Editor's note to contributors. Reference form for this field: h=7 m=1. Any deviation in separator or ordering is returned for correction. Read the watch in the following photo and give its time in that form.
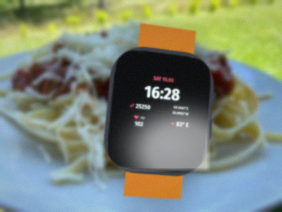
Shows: h=16 m=28
